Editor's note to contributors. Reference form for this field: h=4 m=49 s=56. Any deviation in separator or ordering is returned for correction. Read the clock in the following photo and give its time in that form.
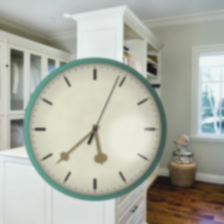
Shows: h=5 m=38 s=4
